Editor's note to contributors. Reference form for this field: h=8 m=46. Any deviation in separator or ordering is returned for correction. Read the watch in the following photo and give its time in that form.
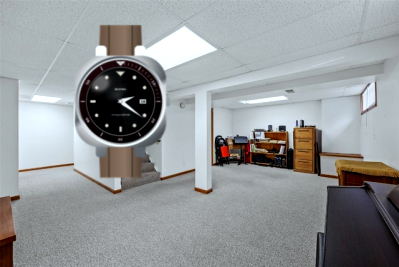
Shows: h=2 m=21
